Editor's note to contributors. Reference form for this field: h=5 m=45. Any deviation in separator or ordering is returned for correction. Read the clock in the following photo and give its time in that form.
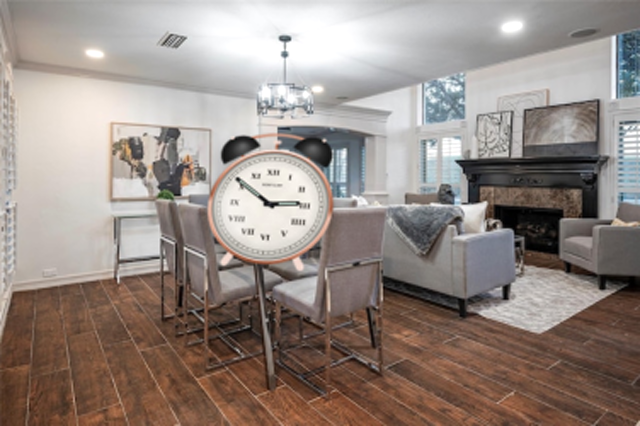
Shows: h=2 m=51
